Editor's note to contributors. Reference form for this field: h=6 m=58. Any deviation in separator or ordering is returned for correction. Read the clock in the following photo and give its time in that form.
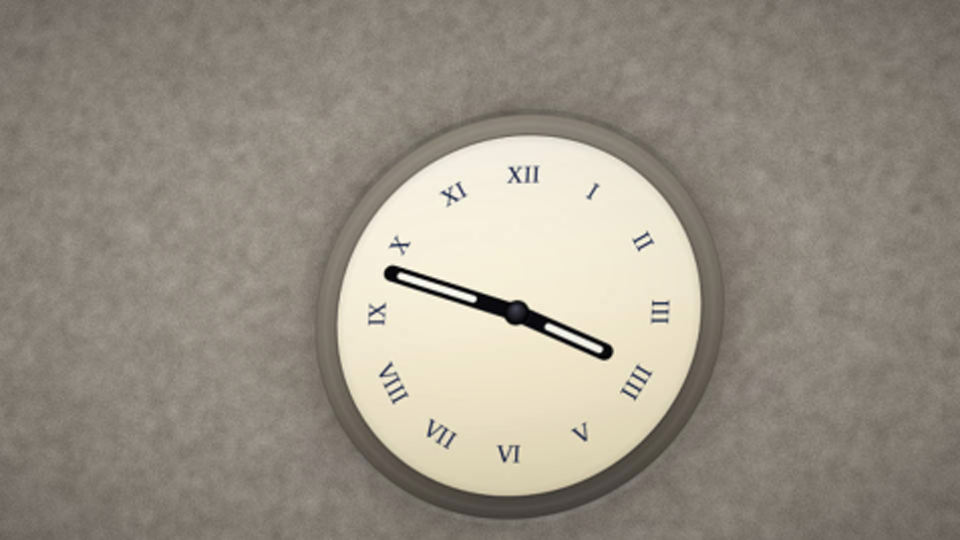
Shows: h=3 m=48
